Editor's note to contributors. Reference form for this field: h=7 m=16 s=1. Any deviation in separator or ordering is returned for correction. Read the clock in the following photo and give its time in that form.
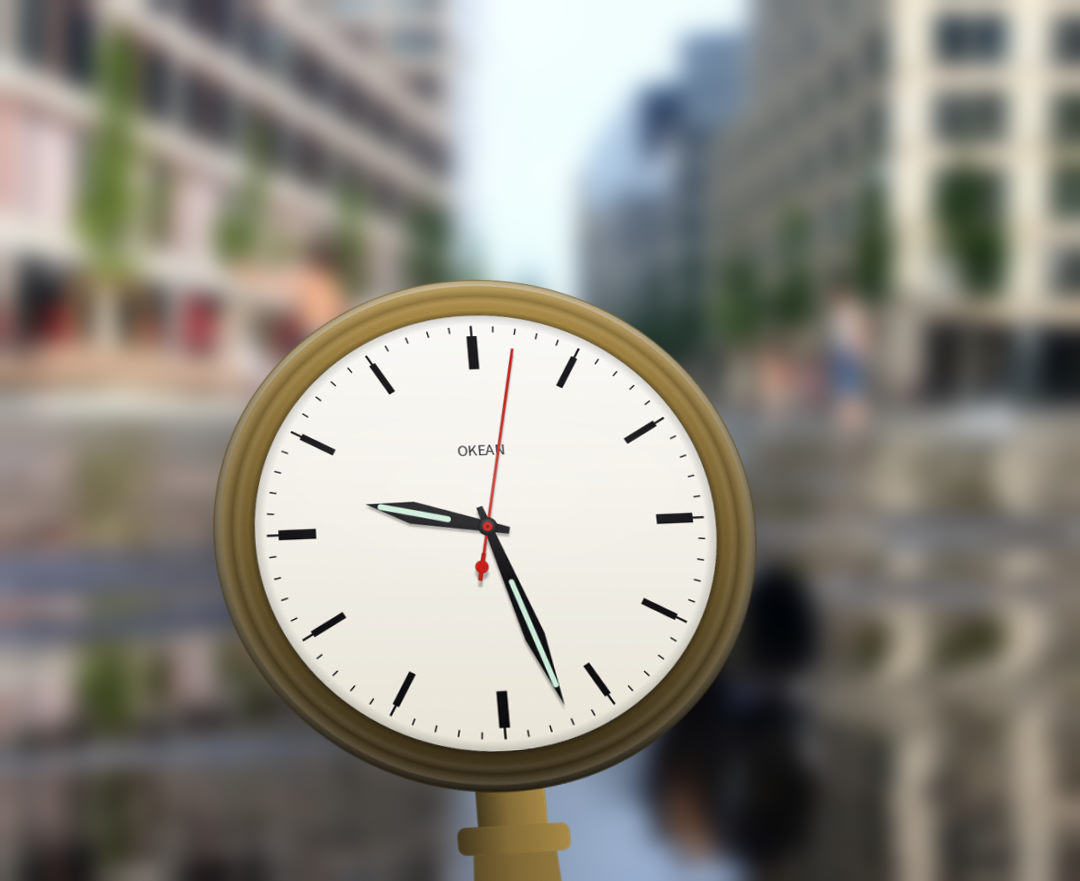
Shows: h=9 m=27 s=2
